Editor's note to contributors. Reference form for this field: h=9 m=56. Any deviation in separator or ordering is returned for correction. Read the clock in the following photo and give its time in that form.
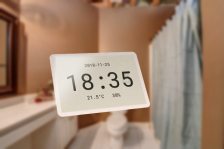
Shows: h=18 m=35
